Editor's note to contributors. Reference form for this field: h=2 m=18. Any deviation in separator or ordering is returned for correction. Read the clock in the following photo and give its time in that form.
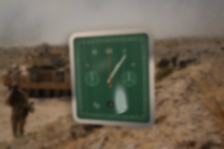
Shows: h=1 m=6
